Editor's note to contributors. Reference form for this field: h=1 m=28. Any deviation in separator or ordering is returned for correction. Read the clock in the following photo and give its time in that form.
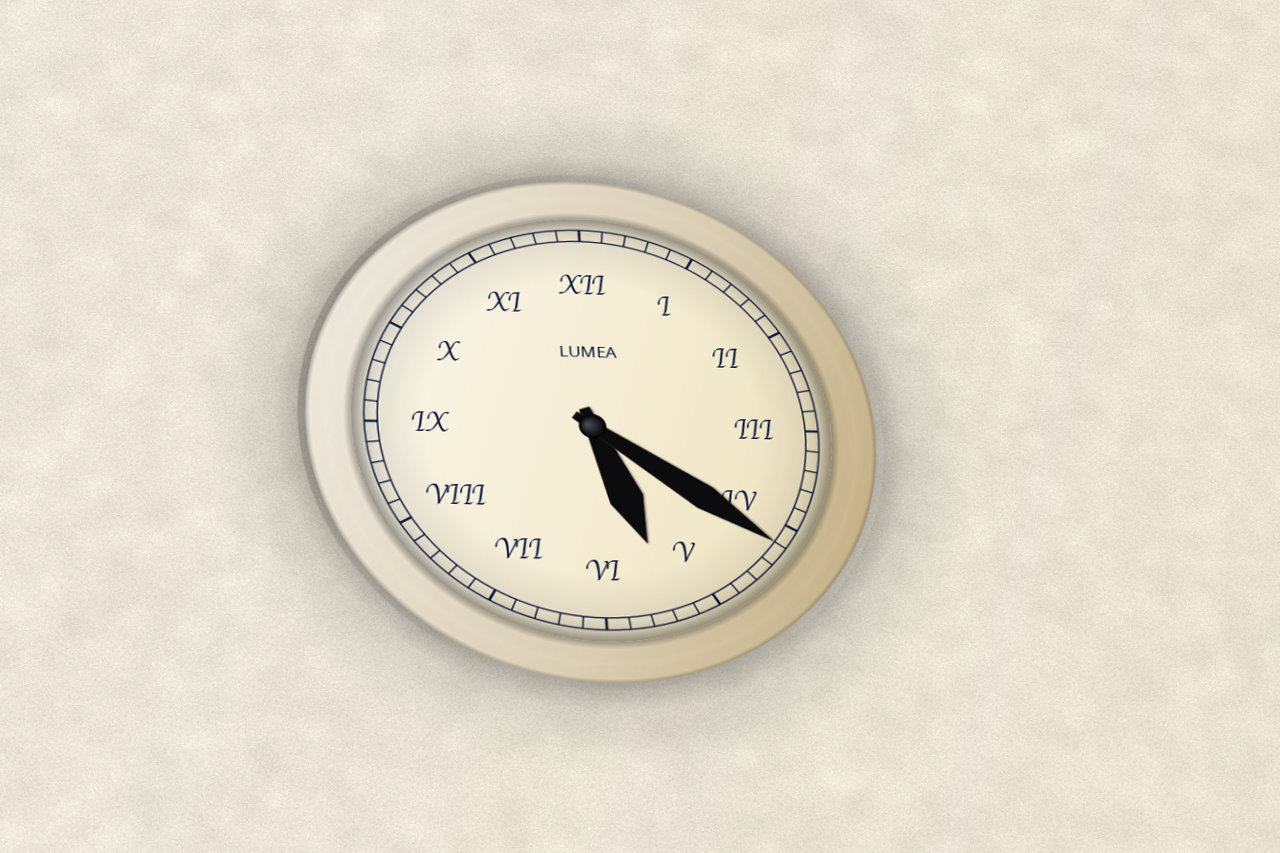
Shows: h=5 m=21
